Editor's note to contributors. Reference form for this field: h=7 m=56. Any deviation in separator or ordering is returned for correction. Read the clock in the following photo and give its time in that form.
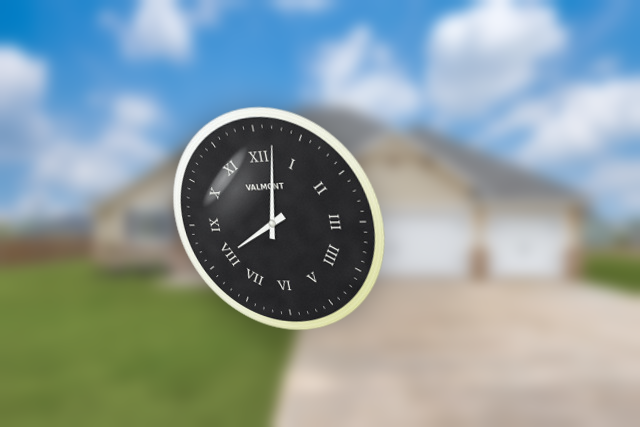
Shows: h=8 m=2
